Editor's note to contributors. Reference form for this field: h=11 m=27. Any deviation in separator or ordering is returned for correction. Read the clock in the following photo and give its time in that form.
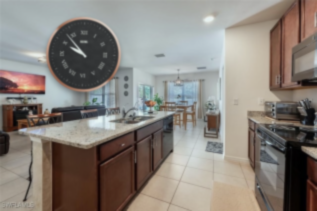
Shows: h=9 m=53
